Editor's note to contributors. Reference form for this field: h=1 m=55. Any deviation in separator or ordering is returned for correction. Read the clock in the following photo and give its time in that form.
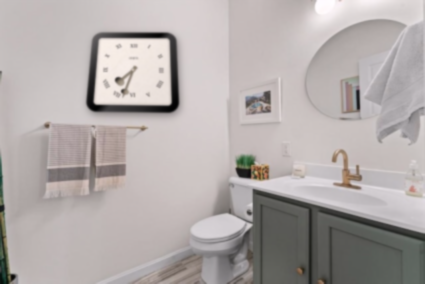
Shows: h=7 m=33
